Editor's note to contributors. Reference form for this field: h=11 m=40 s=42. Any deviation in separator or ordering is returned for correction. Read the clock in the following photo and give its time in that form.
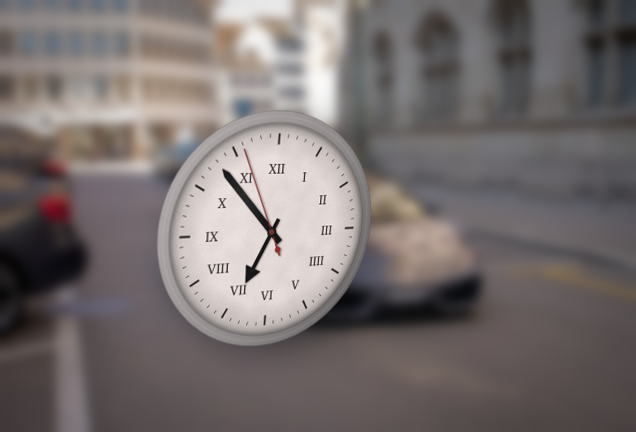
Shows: h=6 m=52 s=56
